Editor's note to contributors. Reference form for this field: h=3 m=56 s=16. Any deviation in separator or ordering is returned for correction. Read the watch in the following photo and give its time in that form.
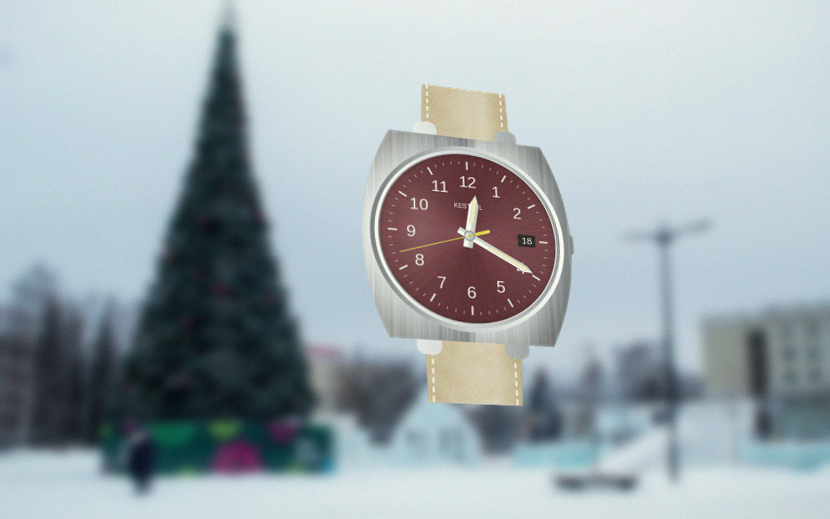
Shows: h=12 m=19 s=42
